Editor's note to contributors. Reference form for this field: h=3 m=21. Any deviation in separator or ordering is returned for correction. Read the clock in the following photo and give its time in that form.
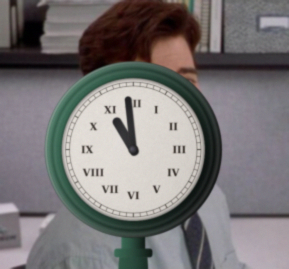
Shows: h=10 m=59
